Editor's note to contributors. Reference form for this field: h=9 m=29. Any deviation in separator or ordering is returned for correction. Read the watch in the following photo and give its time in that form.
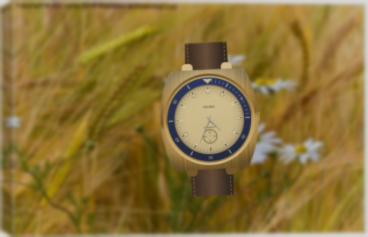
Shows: h=4 m=34
